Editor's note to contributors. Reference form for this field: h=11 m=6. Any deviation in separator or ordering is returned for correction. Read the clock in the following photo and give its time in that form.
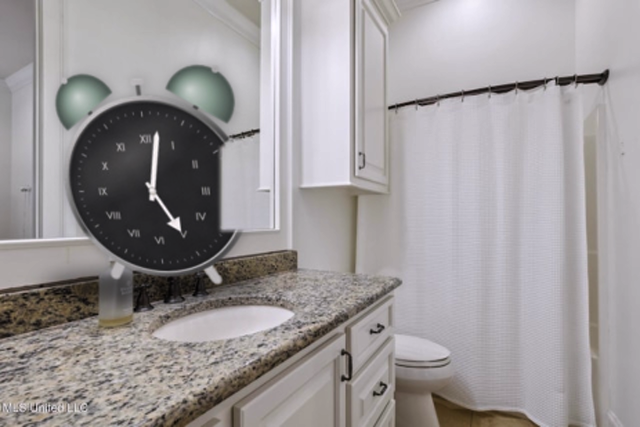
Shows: h=5 m=2
